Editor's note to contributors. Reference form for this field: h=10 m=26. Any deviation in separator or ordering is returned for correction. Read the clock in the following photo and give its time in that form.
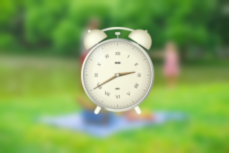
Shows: h=2 m=40
